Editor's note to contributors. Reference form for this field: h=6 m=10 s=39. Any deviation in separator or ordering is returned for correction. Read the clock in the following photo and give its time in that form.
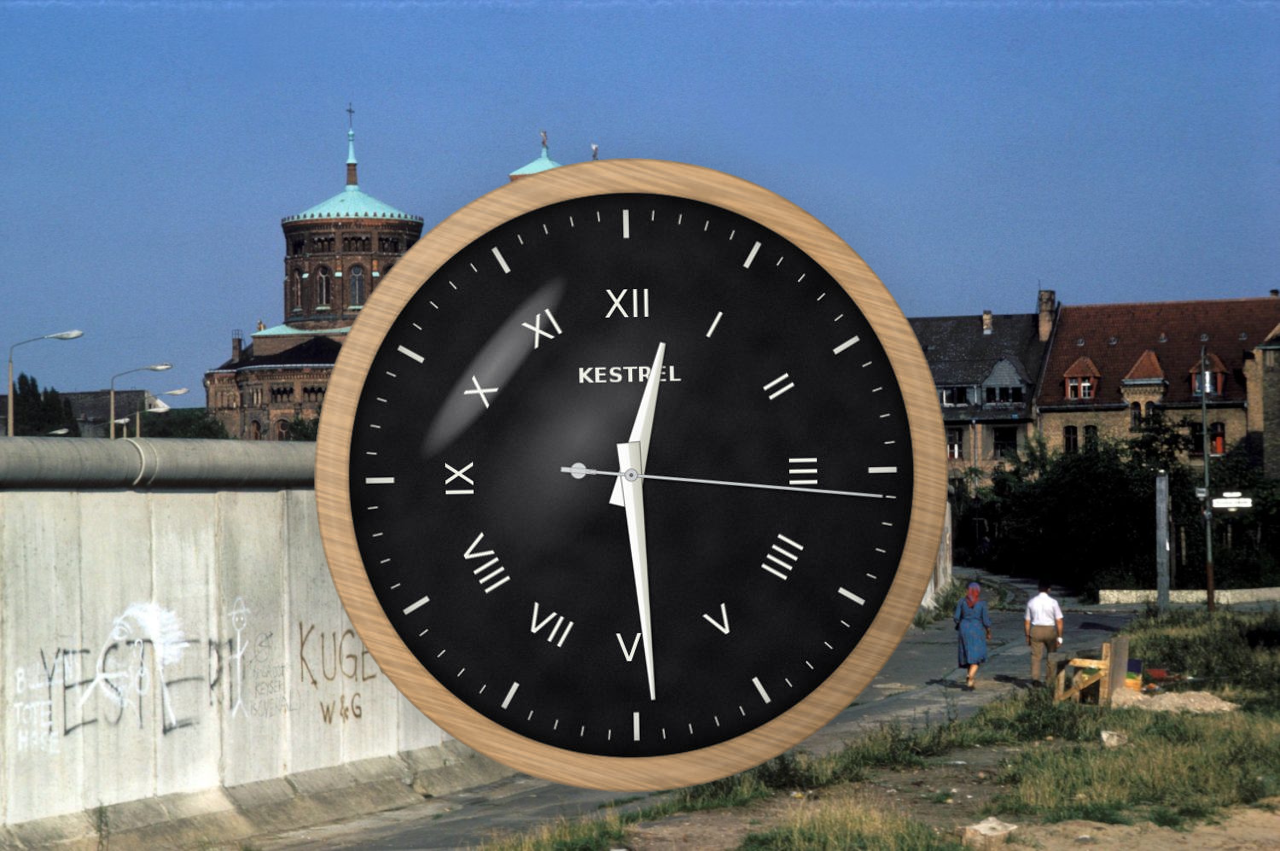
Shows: h=12 m=29 s=16
